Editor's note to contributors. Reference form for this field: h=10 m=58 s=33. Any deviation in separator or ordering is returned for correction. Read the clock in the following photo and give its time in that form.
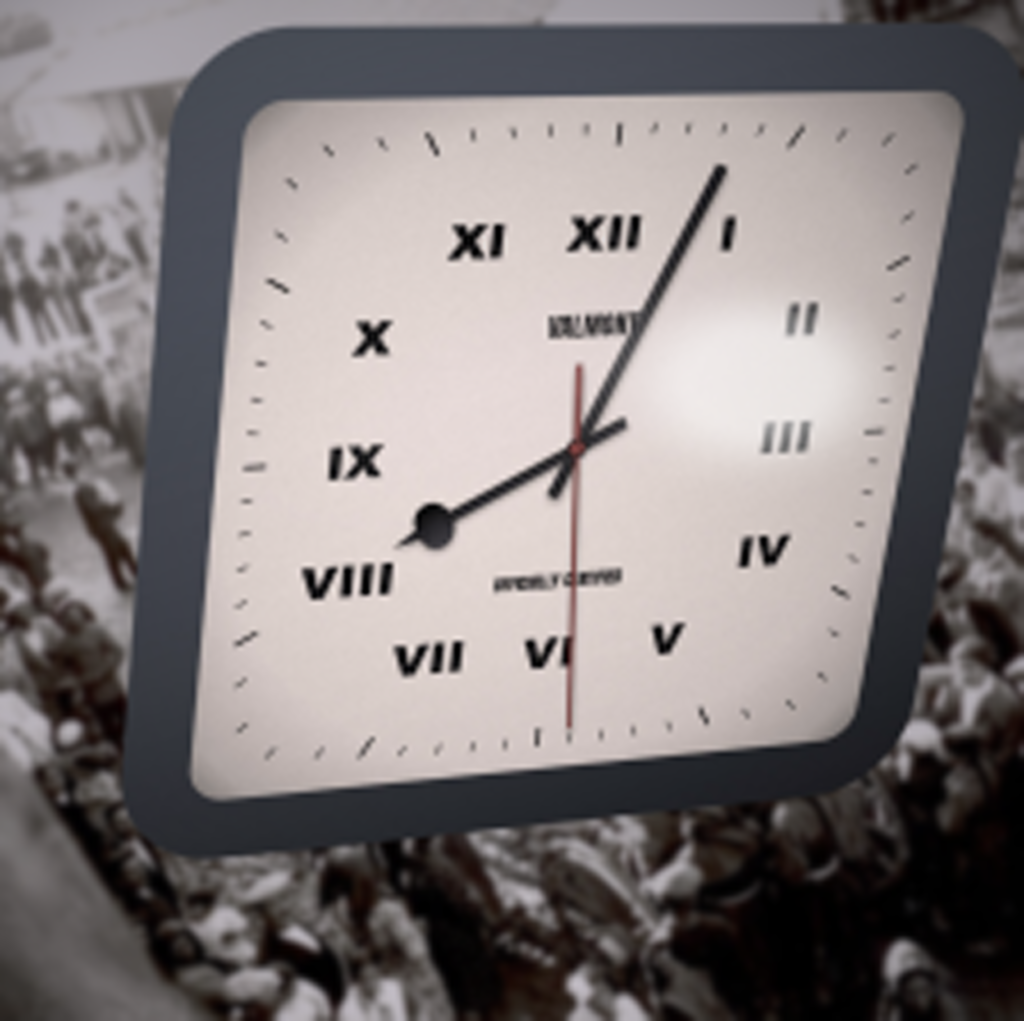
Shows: h=8 m=3 s=29
